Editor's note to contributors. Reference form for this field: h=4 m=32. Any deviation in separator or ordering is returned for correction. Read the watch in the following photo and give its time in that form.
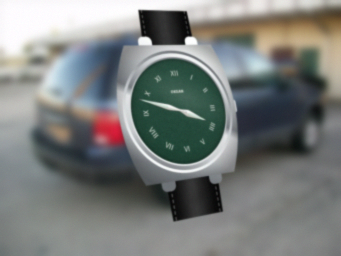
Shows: h=3 m=48
